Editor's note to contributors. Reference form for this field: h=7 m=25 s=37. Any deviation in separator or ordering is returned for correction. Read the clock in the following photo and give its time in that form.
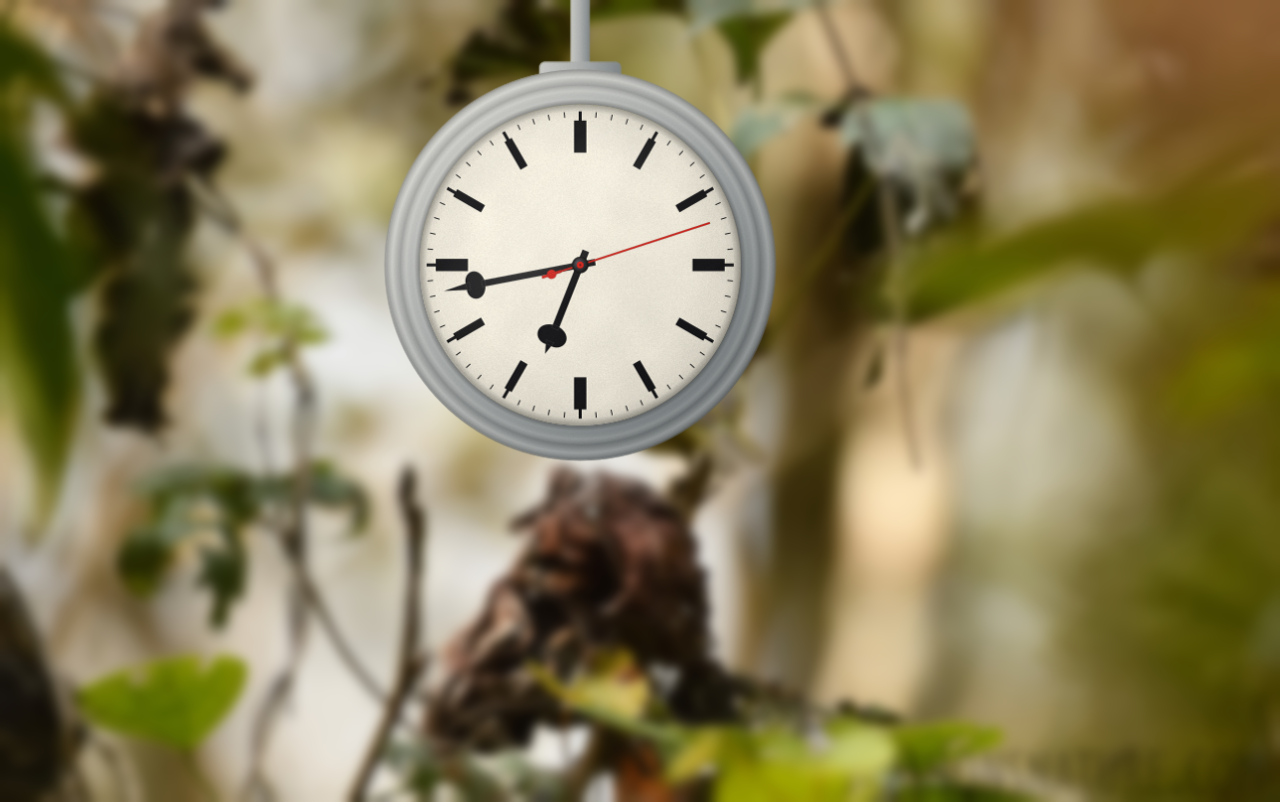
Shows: h=6 m=43 s=12
